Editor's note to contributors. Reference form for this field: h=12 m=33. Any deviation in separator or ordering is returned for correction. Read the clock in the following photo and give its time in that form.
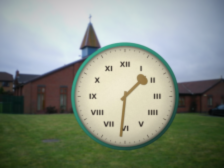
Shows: h=1 m=31
